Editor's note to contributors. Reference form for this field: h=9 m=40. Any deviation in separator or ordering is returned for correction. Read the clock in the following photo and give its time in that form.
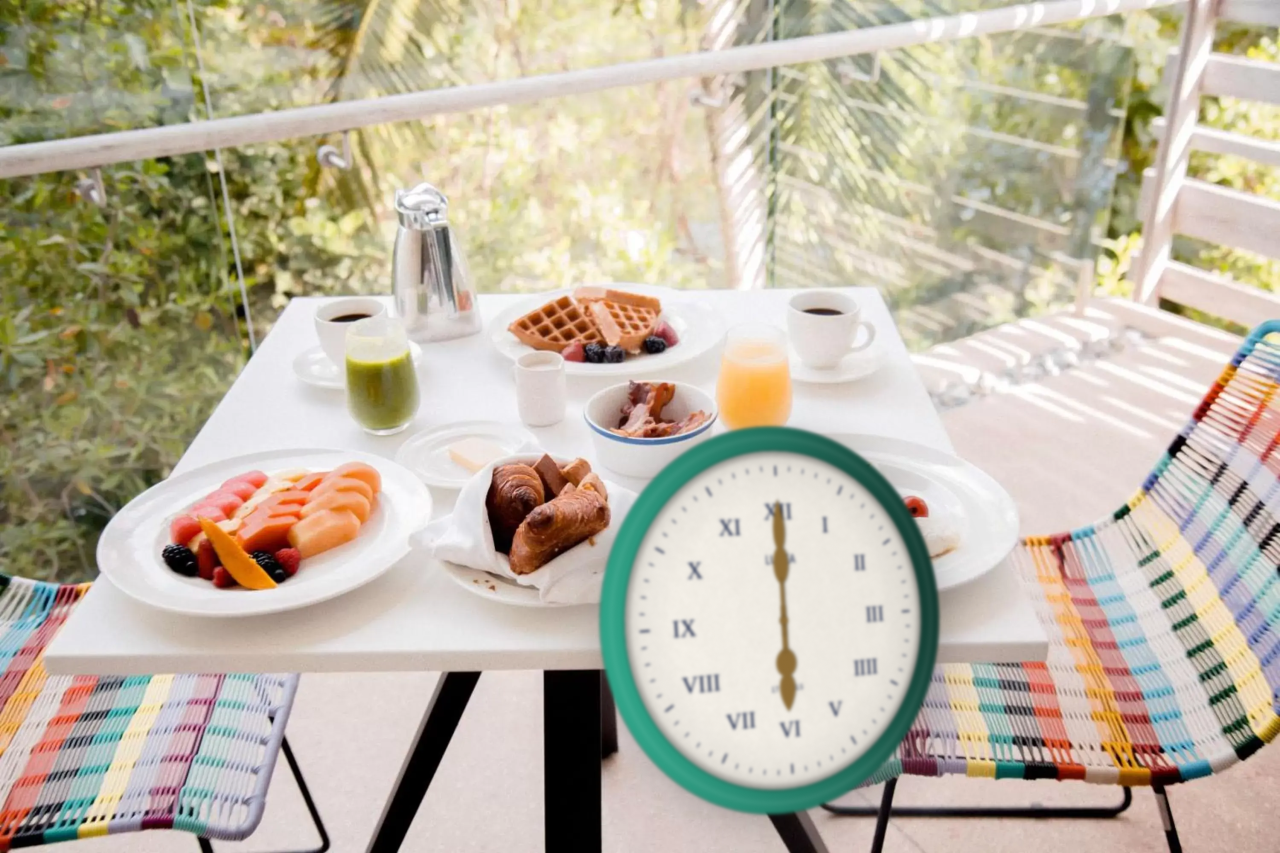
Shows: h=6 m=0
